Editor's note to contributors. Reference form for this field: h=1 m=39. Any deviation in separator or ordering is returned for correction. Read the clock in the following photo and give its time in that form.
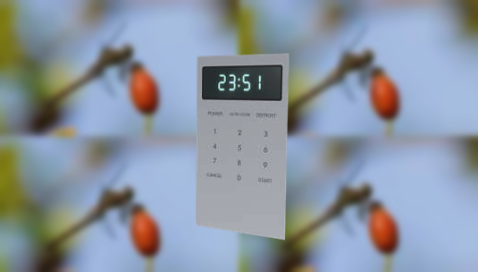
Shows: h=23 m=51
